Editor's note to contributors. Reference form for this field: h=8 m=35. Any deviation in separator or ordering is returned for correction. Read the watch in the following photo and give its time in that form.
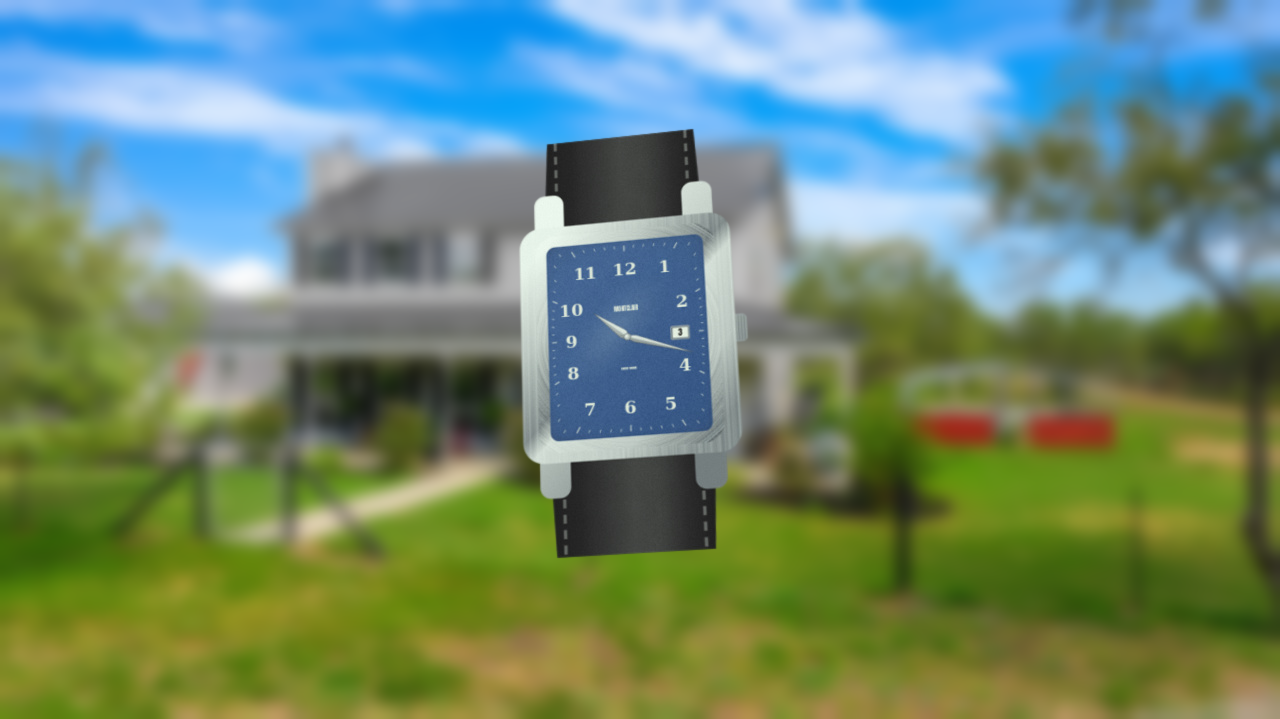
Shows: h=10 m=18
